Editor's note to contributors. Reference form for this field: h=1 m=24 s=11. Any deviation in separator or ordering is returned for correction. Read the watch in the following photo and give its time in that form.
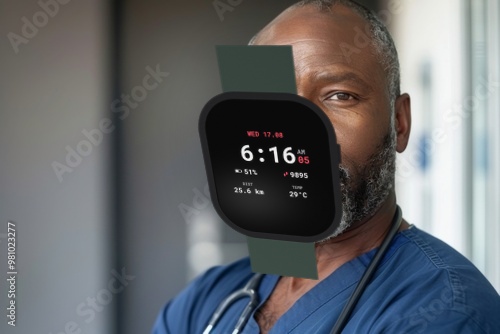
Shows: h=6 m=16 s=5
